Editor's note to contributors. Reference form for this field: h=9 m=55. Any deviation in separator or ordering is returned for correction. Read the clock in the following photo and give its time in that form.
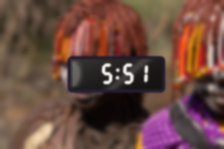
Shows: h=5 m=51
